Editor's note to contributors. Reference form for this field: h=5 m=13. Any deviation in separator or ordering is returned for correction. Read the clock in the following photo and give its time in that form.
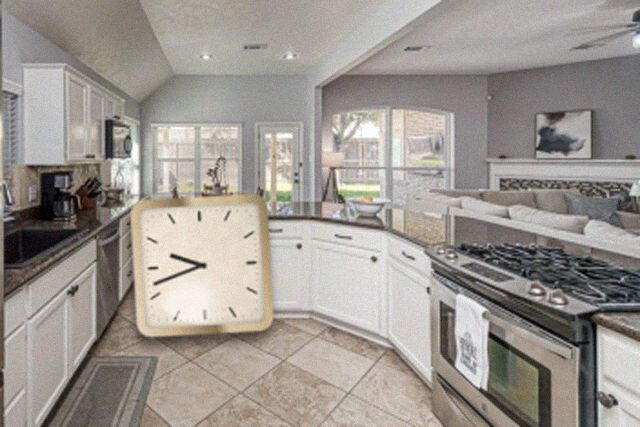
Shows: h=9 m=42
